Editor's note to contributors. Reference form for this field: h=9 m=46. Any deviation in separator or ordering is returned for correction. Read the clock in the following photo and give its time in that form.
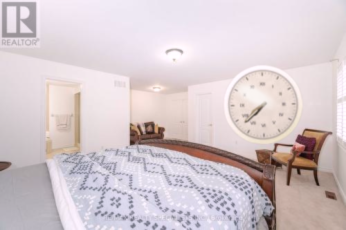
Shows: h=7 m=38
